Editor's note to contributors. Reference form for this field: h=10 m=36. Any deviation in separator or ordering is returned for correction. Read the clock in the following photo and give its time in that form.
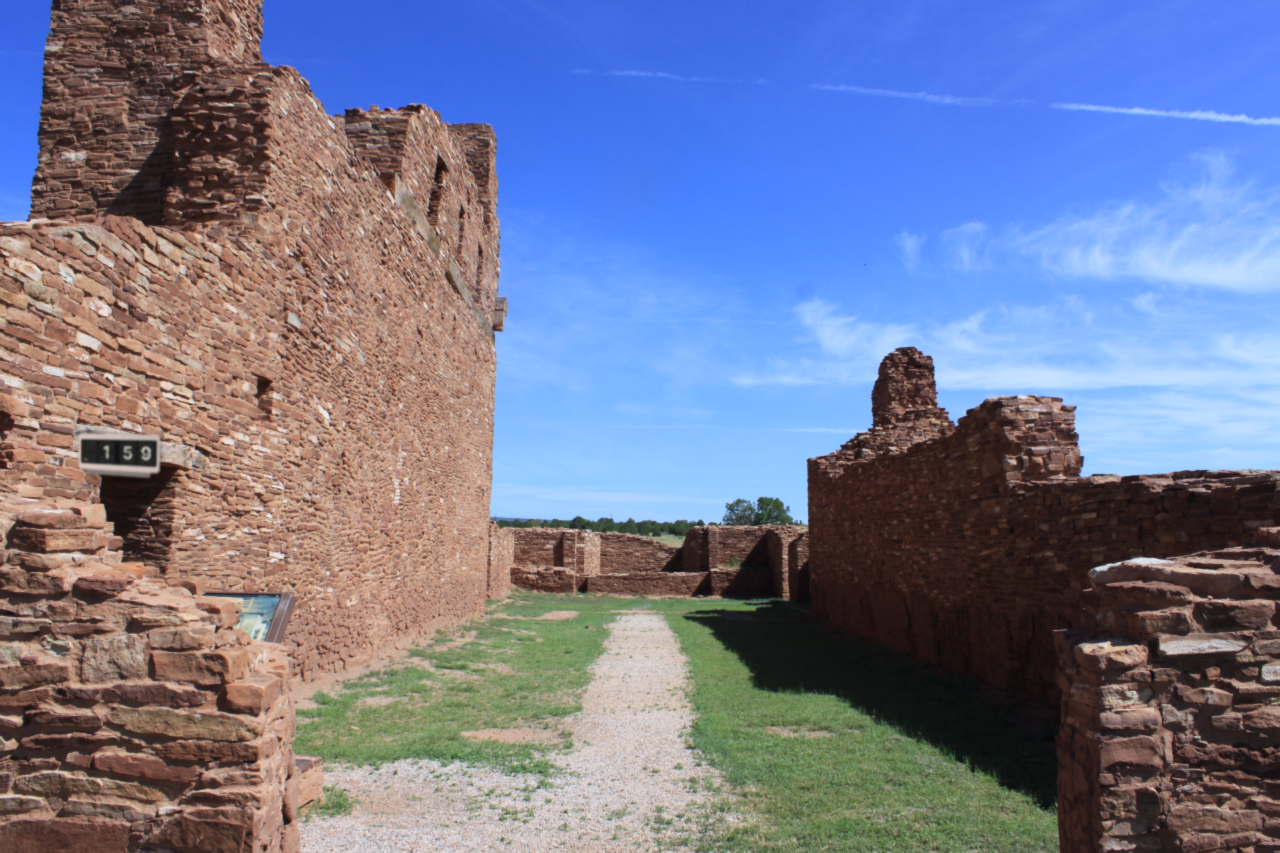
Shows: h=1 m=59
